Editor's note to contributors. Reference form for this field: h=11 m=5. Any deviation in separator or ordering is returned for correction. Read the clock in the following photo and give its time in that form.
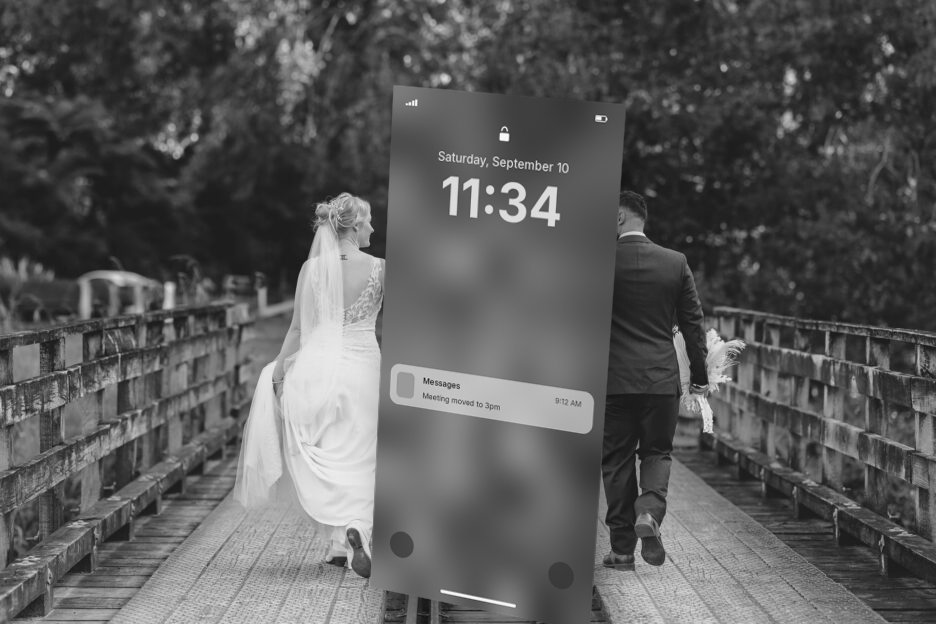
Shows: h=11 m=34
